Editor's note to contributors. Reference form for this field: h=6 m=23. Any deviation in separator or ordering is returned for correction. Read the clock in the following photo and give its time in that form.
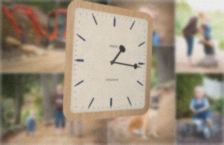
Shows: h=1 m=16
